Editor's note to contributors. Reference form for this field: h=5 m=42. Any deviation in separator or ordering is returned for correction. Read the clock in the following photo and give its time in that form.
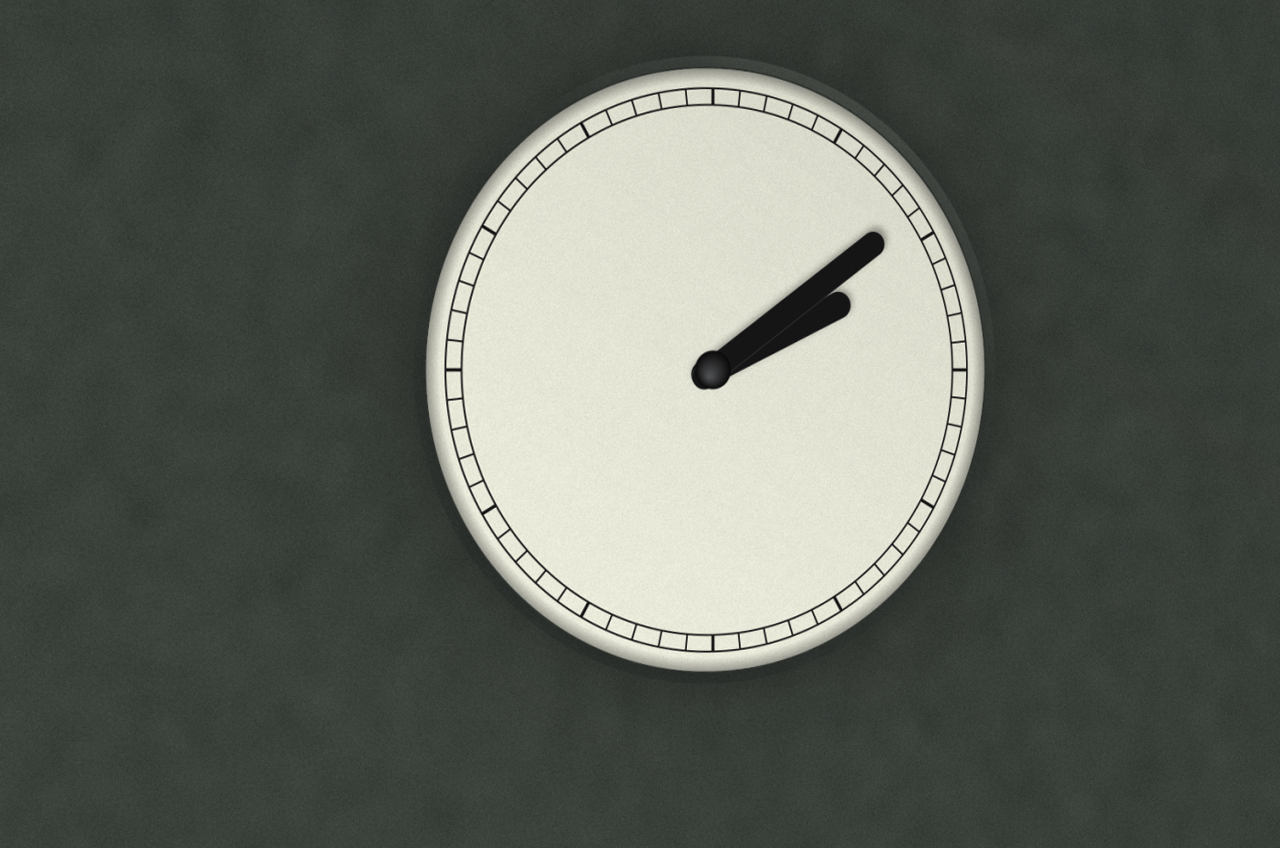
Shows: h=2 m=9
